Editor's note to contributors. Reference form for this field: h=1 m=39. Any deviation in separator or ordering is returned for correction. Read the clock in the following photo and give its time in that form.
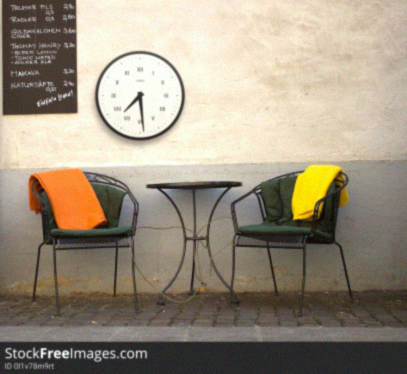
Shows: h=7 m=29
